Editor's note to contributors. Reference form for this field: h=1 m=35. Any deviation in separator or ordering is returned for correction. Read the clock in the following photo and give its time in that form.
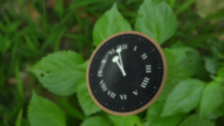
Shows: h=10 m=58
